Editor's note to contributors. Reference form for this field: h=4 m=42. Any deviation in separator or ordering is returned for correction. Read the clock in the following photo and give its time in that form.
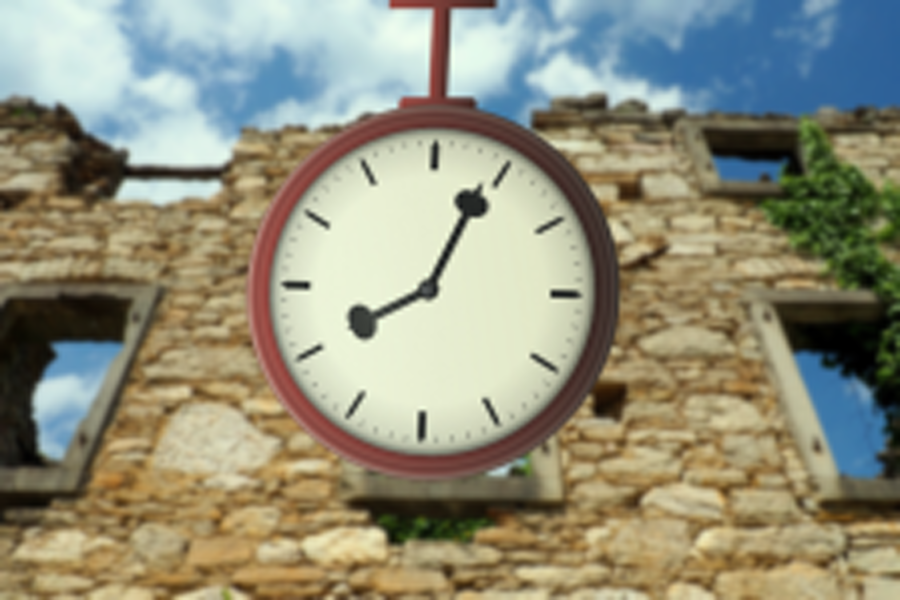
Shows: h=8 m=4
